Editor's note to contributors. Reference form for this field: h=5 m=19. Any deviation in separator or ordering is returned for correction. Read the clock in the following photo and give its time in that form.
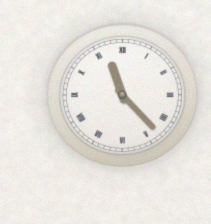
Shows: h=11 m=23
